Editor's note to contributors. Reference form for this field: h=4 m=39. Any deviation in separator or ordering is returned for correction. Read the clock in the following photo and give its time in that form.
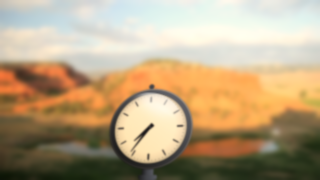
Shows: h=7 m=36
